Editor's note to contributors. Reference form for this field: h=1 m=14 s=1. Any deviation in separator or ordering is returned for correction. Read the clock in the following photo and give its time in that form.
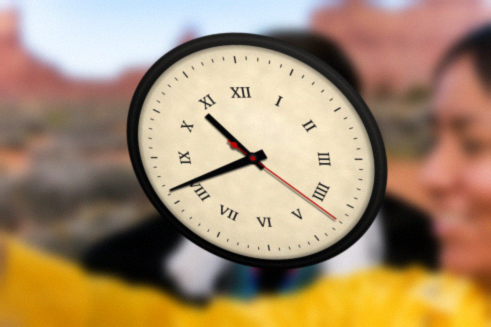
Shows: h=10 m=41 s=22
